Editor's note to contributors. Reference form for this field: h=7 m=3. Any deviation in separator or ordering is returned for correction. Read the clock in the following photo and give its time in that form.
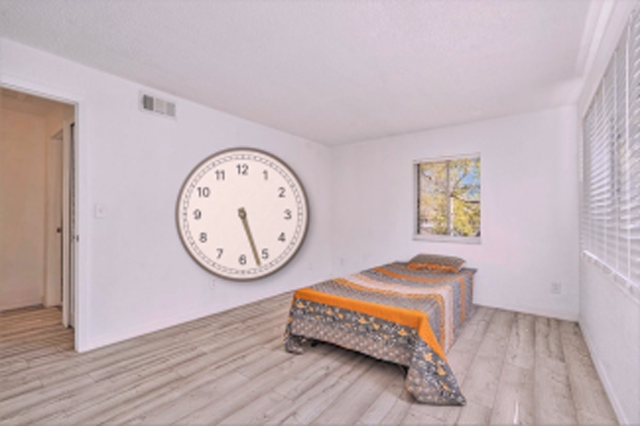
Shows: h=5 m=27
